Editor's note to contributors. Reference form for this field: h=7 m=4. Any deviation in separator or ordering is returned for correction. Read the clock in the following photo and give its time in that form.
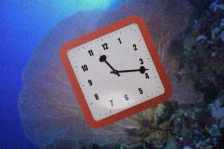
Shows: h=11 m=18
